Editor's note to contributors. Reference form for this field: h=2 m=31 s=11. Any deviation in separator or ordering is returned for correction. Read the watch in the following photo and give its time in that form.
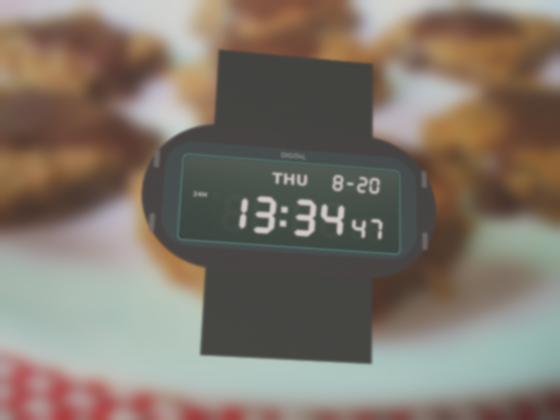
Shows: h=13 m=34 s=47
